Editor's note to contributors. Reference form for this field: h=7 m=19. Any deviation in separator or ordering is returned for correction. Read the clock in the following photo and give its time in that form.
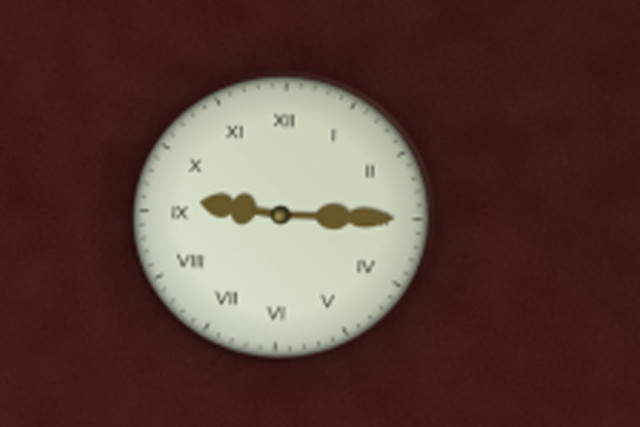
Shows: h=9 m=15
